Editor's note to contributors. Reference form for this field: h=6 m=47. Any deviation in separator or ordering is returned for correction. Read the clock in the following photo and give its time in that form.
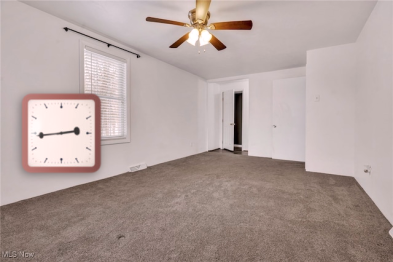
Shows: h=2 m=44
